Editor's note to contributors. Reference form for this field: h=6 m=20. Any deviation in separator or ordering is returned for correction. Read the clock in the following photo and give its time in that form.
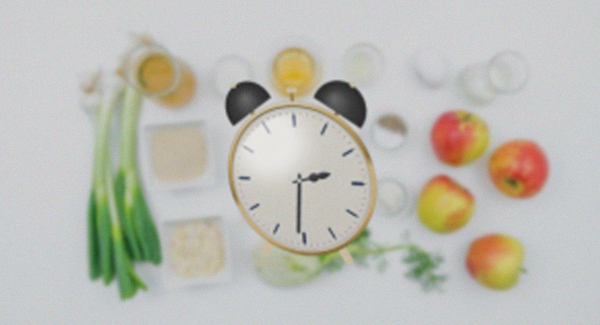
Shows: h=2 m=31
